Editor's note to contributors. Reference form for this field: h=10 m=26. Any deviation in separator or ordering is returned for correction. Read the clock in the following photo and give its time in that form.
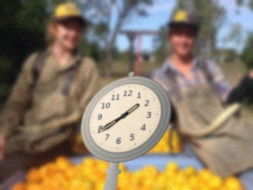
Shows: h=1 m=39
